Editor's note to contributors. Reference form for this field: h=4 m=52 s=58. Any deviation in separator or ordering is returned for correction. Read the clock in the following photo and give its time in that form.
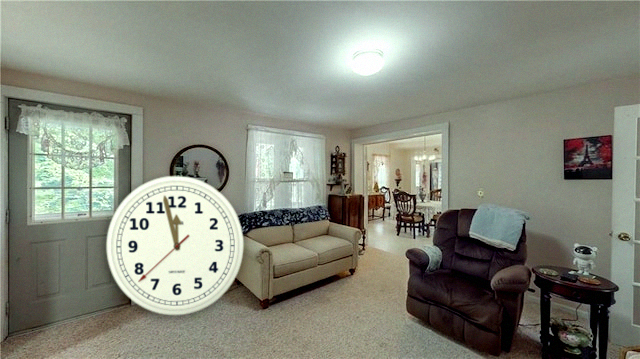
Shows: h=11 m=57 s=38
